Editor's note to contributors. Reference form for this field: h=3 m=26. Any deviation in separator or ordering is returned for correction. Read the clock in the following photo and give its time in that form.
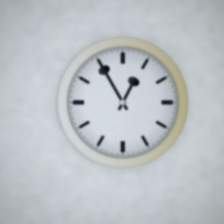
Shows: h=12 m=55
